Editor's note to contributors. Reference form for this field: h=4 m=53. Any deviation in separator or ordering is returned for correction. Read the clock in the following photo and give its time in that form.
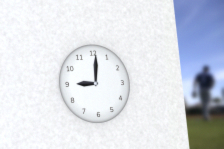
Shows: h=9 m=1
